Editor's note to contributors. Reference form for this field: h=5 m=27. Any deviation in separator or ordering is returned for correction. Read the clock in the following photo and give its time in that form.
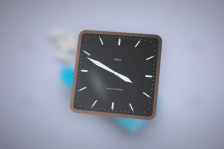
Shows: h=3 m=49
